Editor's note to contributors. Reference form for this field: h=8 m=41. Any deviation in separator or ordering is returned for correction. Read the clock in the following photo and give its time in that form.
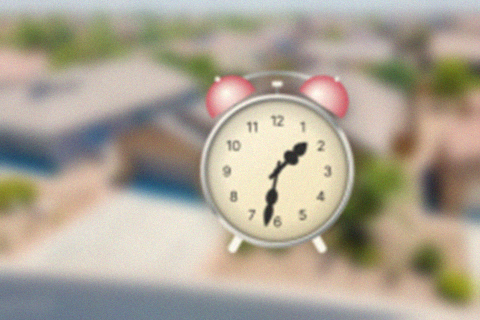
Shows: h=1 m=32
